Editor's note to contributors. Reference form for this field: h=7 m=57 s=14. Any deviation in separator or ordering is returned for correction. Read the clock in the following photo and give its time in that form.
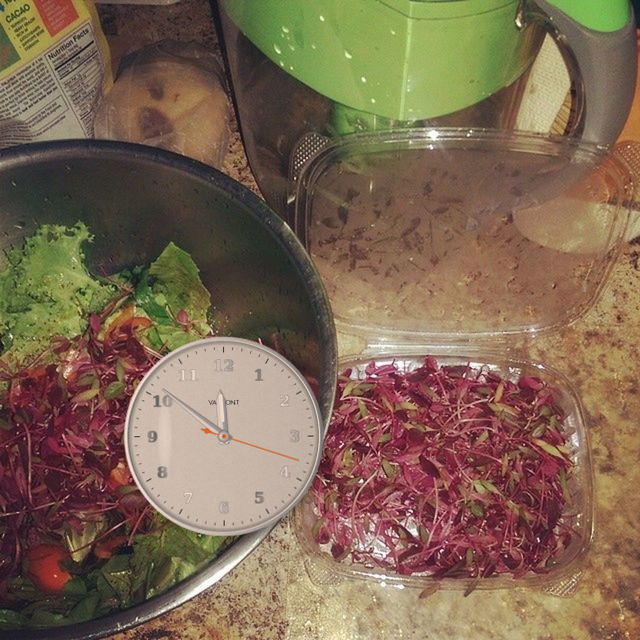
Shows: h=11 m=51 s=18
